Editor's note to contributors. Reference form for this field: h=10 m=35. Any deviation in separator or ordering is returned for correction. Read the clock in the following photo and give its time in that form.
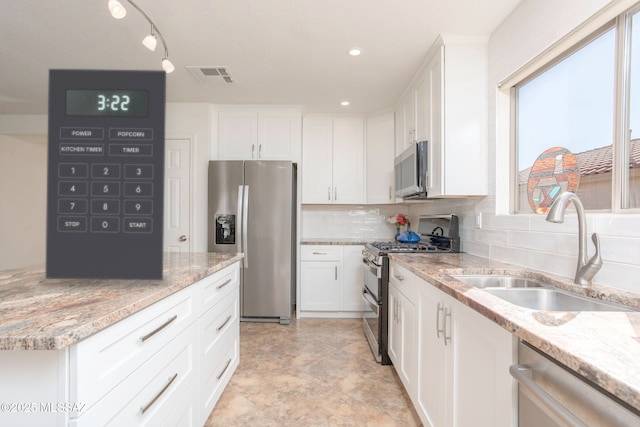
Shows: h=3 m=22
